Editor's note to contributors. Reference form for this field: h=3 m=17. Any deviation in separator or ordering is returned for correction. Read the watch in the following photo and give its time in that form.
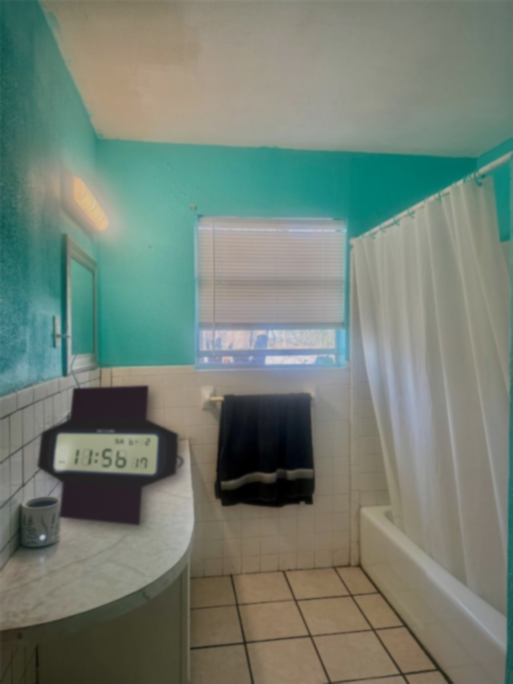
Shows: h=11 m=56
